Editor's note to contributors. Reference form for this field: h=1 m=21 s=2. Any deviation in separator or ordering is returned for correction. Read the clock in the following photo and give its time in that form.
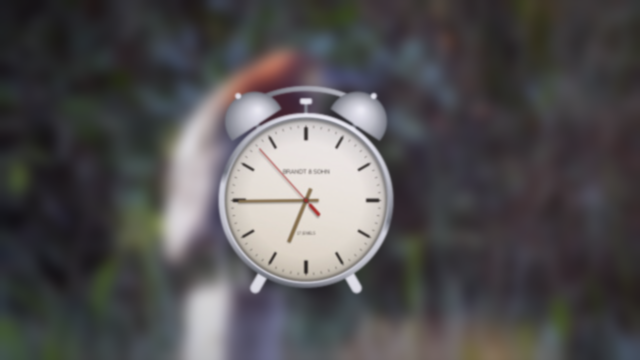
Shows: h=6 m=44 s=53
